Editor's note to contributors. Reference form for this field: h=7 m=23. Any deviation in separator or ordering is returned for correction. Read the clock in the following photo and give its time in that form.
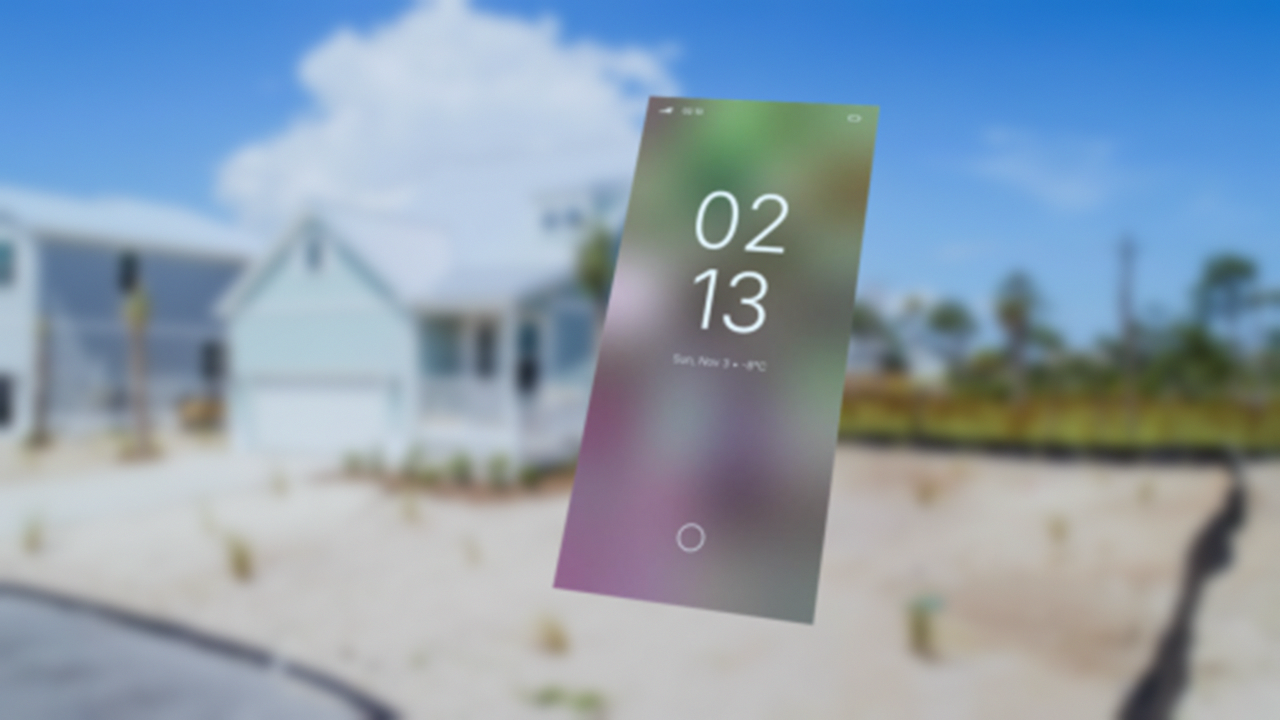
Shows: h=2 m=13
